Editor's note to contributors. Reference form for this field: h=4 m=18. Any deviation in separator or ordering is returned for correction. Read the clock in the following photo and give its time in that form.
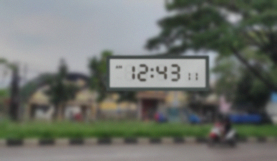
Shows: h=12 m=43
